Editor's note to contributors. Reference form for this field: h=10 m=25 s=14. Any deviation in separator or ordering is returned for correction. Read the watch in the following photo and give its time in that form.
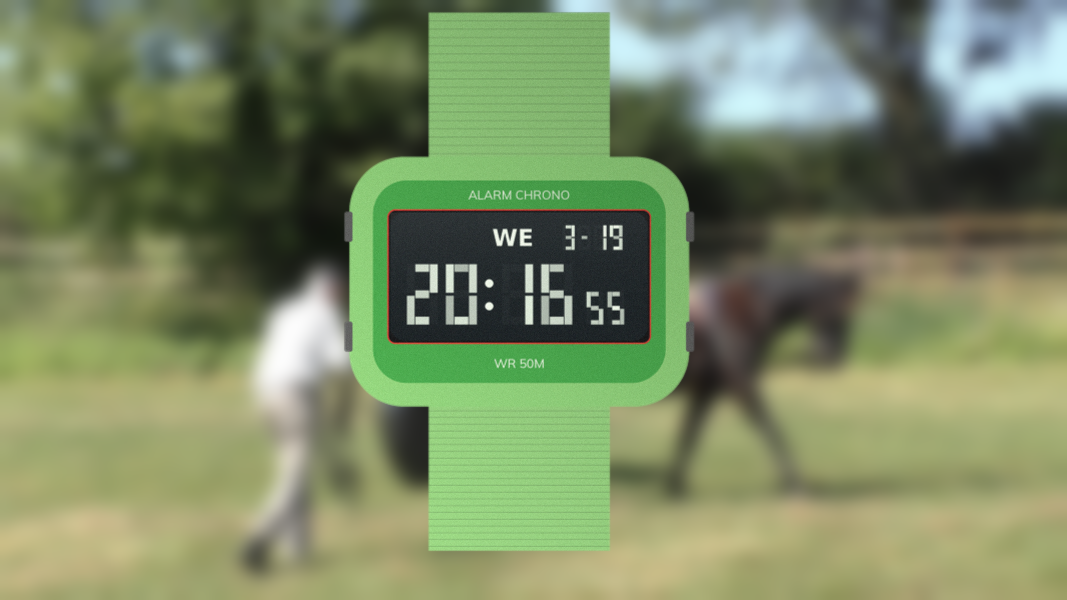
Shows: h=20 m=16 s=55
